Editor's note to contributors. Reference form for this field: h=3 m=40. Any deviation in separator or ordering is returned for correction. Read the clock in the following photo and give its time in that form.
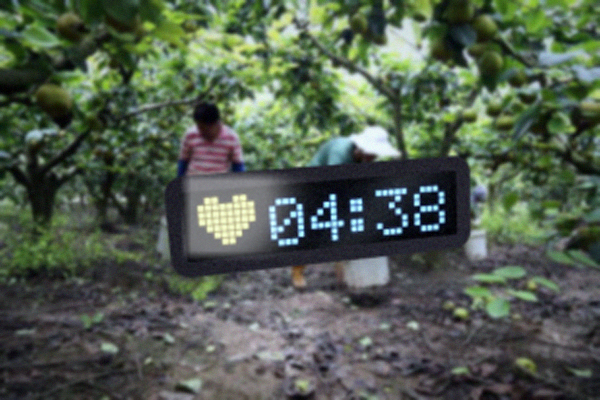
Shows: h=4 m=38
